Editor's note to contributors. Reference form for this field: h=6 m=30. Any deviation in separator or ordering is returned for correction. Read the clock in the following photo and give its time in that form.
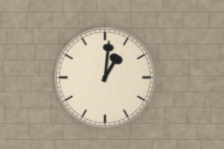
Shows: h=1 m=1
